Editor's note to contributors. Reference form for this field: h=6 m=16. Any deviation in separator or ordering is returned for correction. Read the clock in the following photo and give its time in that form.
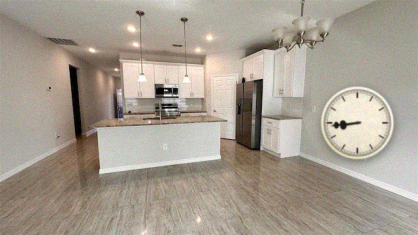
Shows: h=8 m=44
